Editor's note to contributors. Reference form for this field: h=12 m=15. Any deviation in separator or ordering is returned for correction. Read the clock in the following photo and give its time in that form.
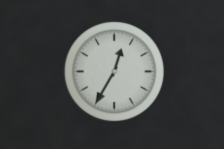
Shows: h=12 m=35
